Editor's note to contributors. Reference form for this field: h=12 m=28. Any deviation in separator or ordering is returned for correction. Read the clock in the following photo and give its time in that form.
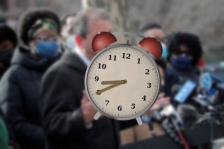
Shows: h=8 m=40
